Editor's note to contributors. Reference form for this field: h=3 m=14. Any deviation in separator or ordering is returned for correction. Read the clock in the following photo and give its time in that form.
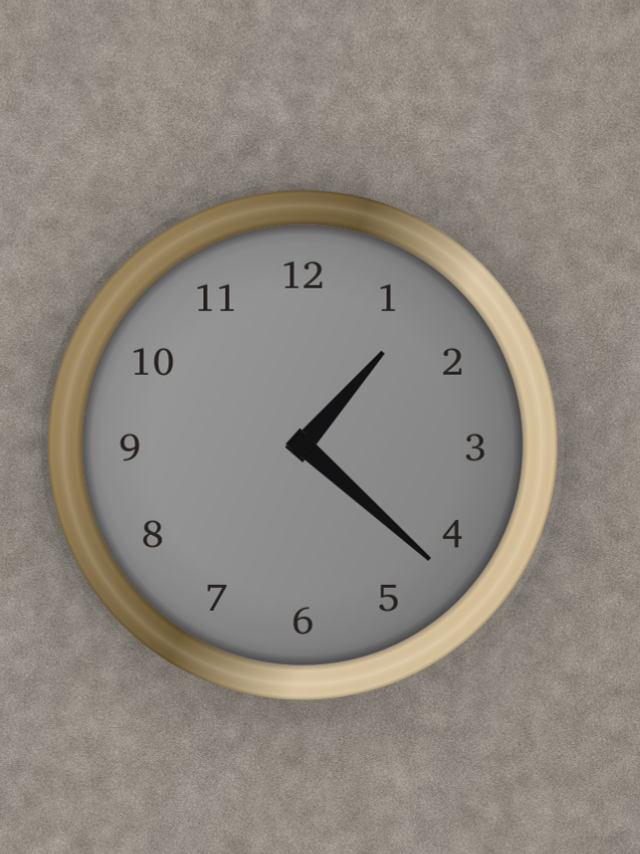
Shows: h=1 m=22
